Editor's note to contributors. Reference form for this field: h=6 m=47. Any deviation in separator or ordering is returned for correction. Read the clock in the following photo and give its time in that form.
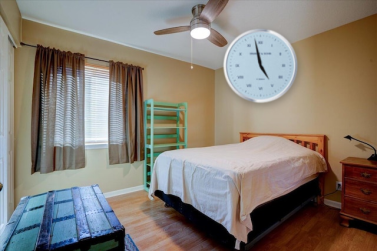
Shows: h=4 m=58
